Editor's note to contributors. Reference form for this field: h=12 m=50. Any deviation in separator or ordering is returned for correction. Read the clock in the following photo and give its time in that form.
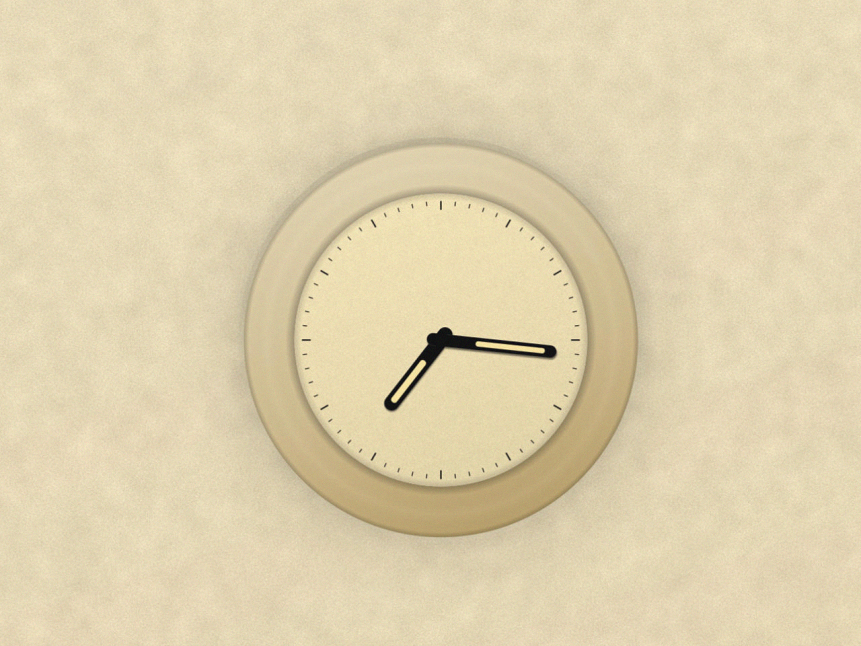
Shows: h=7 m=16
